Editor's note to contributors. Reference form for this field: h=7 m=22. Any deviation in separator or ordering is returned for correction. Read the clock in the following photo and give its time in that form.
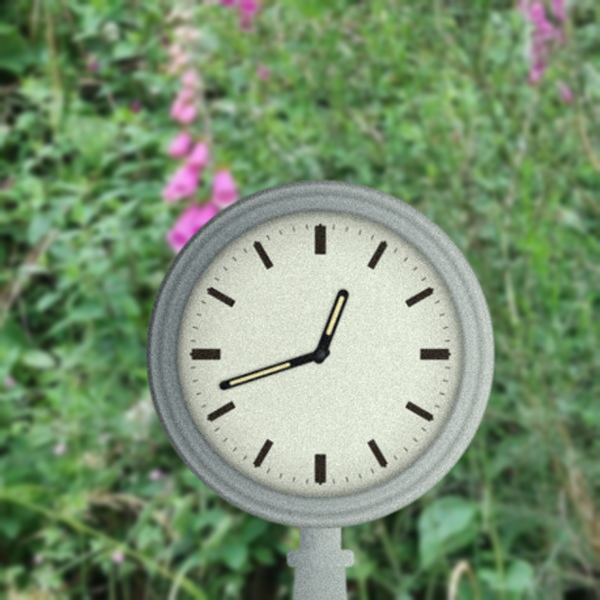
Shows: h=12 m=42
